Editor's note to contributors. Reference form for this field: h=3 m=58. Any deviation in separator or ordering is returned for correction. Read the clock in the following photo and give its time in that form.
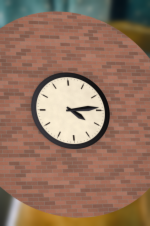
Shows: h=4 m=14
